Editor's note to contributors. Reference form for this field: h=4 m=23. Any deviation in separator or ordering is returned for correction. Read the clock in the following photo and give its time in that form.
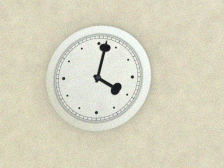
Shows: h=4 m=2
